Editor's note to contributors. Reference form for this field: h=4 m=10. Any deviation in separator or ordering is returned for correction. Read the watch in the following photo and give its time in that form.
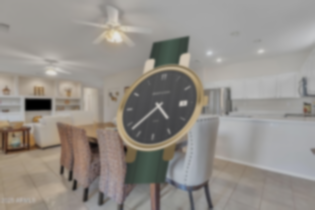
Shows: h=4 m=38
